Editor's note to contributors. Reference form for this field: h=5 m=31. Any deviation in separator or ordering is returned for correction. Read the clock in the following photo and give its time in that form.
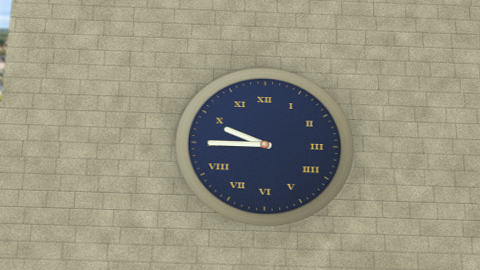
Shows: h=9 m=45
